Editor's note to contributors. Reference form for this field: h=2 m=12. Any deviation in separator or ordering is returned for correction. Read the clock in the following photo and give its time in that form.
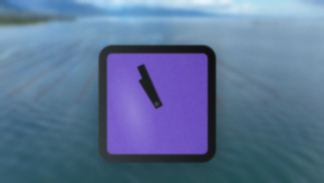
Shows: h=10 m=56
